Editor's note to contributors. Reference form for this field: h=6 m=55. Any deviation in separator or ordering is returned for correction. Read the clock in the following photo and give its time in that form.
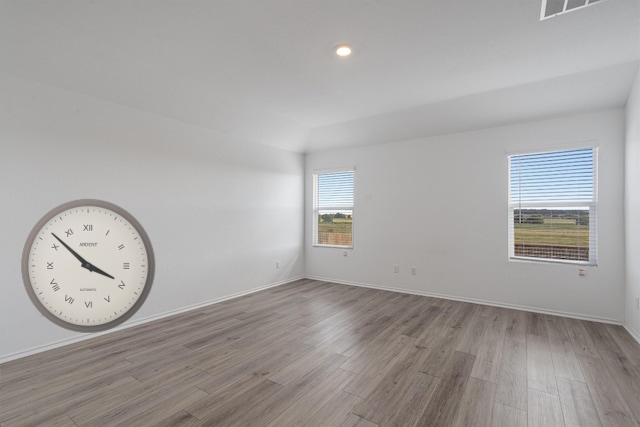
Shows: h=3 m=52
